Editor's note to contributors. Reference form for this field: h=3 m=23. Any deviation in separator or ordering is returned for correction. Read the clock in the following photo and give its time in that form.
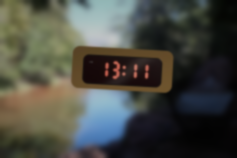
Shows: h=13 m=11
